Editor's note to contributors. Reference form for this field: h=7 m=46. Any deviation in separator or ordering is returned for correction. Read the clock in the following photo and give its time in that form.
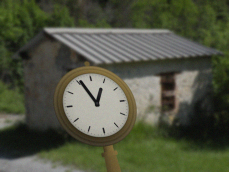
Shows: h=12 m=56
